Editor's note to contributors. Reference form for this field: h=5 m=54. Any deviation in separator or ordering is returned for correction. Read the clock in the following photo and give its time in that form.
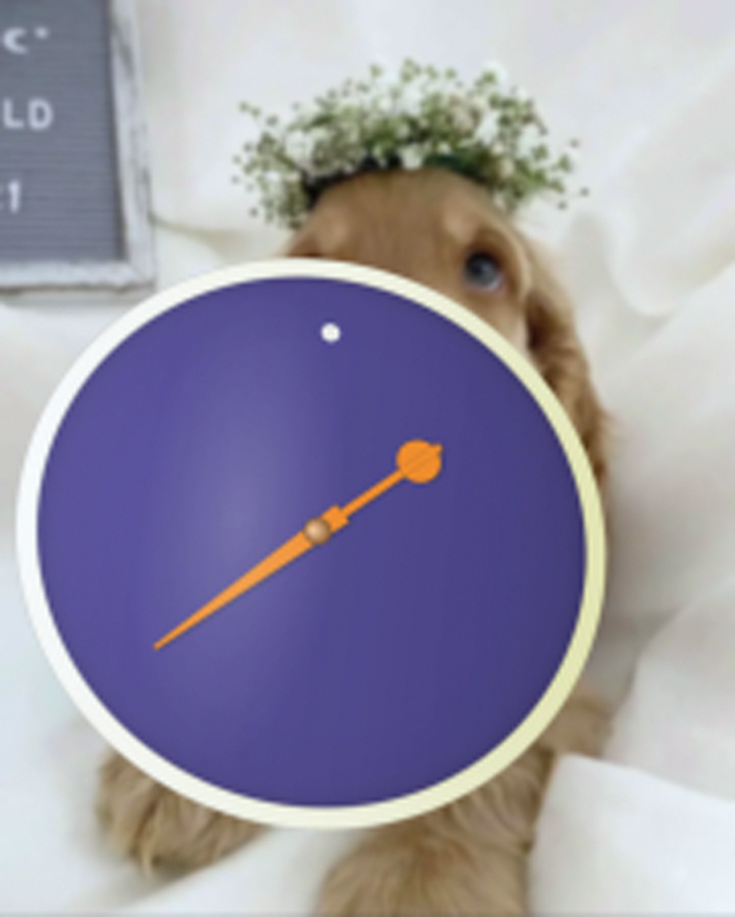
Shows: h=1 m=38
